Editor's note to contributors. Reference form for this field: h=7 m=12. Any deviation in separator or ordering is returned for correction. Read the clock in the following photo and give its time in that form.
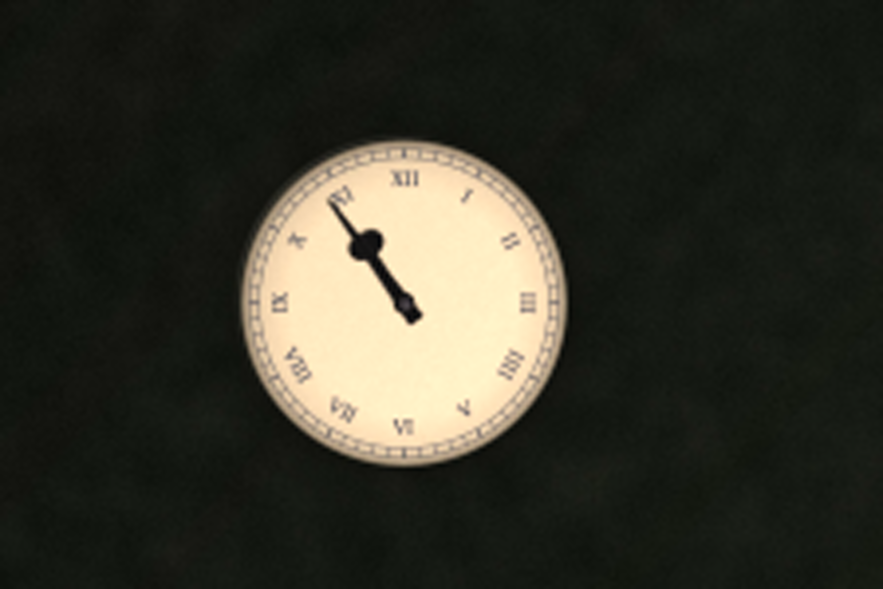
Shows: h=10 m=54
